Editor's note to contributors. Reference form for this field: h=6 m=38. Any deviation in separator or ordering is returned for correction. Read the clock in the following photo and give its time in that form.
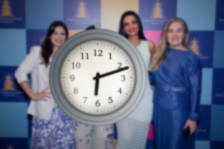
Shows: h=6 m=12
